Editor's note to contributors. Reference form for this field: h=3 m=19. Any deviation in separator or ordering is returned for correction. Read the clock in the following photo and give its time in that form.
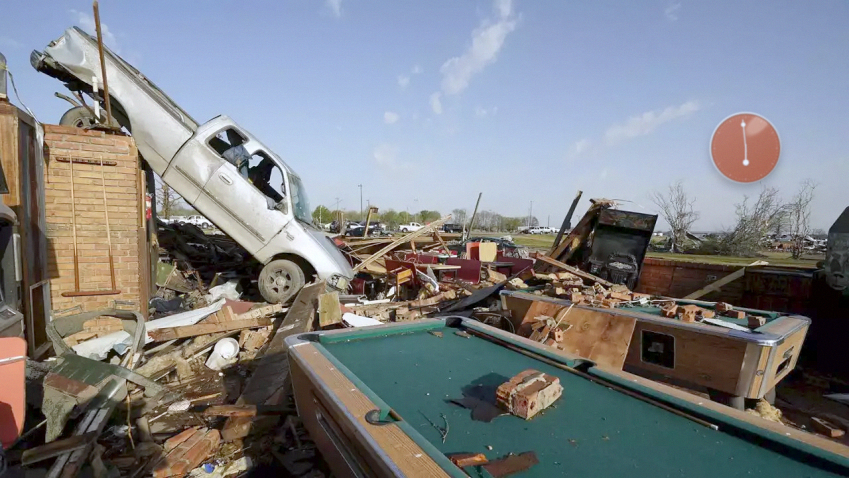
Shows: h=5 m=59
